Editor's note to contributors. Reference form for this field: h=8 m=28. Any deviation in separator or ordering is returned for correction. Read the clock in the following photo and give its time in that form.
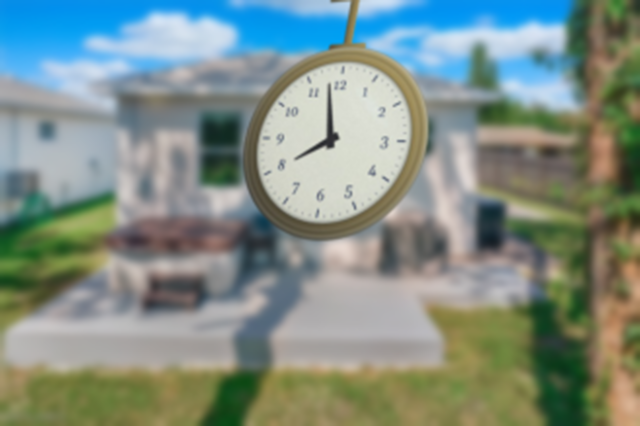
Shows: h=7 m=58
